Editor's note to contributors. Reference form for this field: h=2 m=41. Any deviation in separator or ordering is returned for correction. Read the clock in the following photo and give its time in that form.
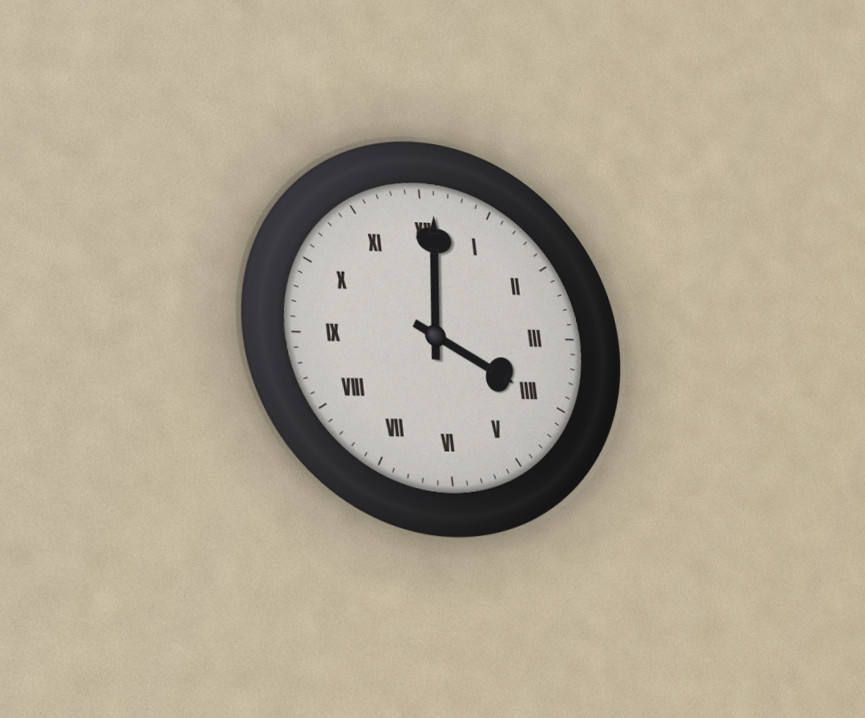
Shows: h=4 m=1
